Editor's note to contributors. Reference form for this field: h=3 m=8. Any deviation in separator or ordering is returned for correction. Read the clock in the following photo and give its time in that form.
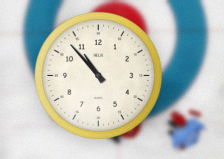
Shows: h=10 m=53
